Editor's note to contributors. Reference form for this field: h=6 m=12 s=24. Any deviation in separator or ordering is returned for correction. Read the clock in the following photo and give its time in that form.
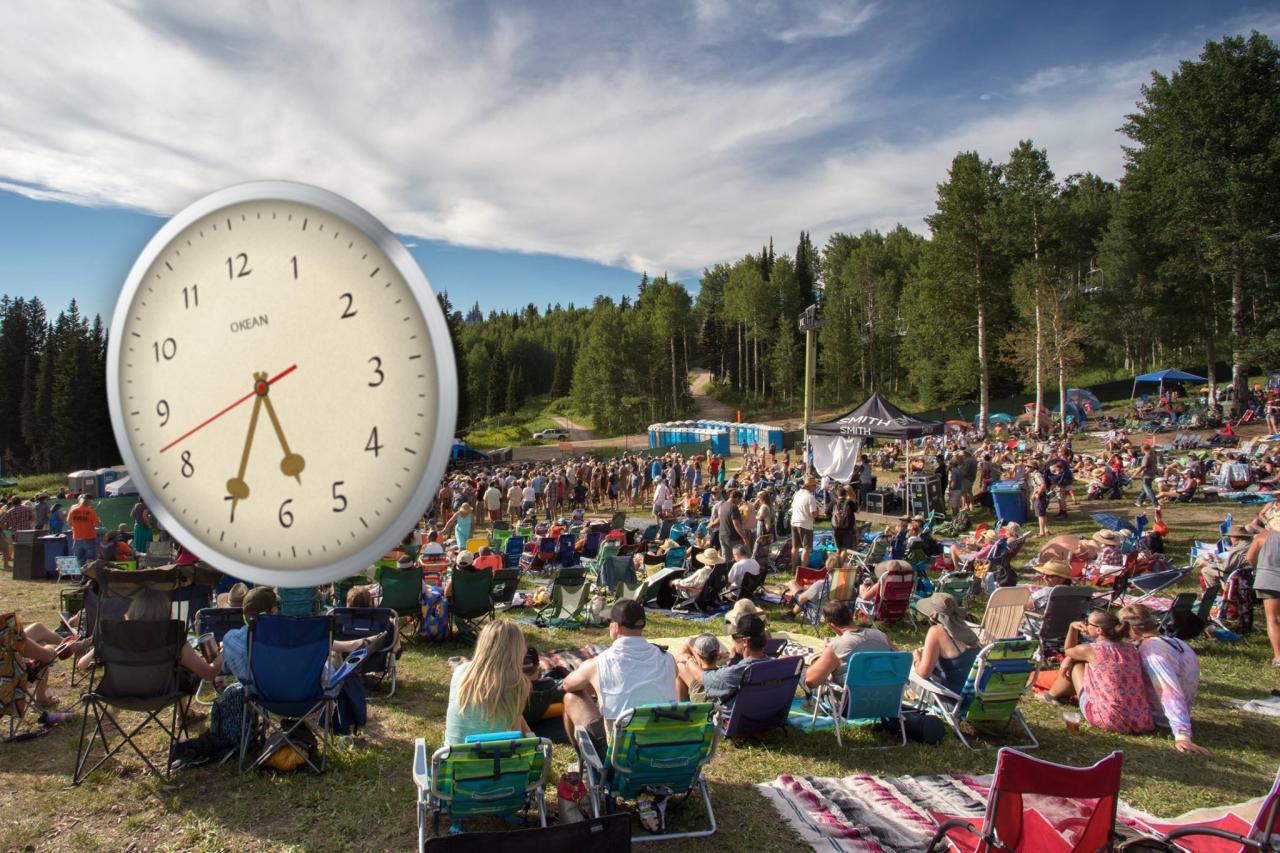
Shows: h=5 m=34 s=42
